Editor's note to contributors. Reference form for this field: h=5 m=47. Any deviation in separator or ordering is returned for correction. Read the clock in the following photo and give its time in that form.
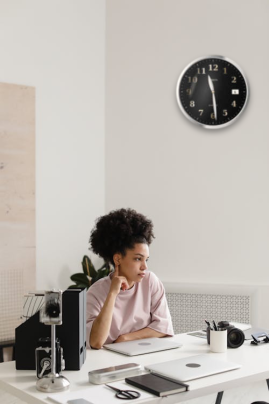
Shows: h=11 m=29
